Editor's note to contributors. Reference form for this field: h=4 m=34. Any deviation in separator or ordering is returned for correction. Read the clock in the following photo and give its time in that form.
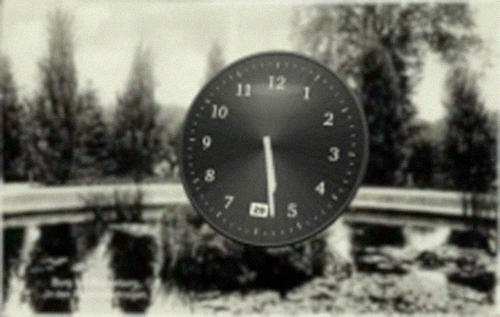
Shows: h=5 m=28
